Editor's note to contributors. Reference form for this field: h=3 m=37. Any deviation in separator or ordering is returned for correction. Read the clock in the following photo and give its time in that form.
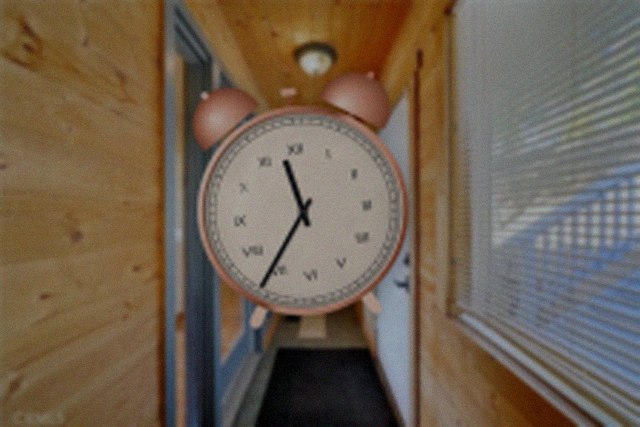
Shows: h=11 m=36
